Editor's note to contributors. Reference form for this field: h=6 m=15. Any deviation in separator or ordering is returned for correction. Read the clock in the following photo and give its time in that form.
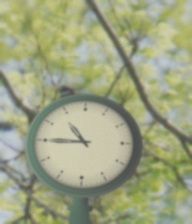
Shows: h=10 m=45
